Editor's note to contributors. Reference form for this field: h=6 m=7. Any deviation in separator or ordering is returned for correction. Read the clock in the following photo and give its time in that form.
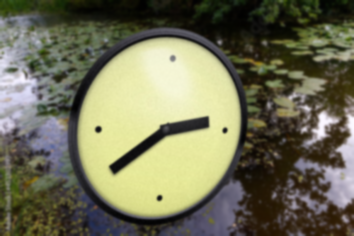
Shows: h=2 m=39
